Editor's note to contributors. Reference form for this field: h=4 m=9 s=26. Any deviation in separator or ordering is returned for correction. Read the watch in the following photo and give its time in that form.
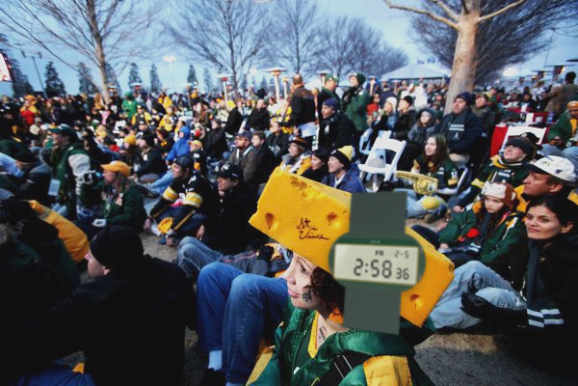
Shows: h=2 m=58 s=36
